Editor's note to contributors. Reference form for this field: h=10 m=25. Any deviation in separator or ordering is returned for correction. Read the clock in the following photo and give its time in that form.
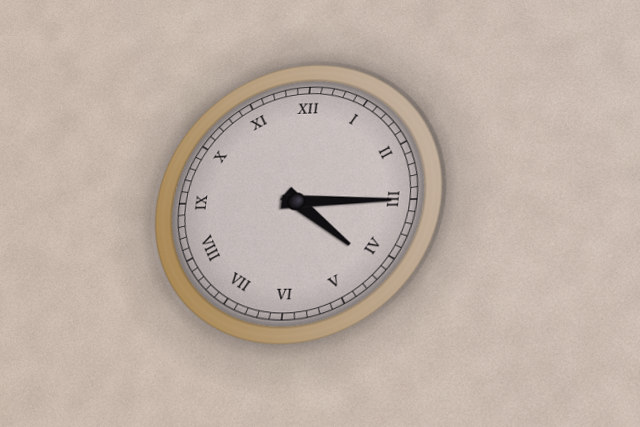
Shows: h=4 m=15
